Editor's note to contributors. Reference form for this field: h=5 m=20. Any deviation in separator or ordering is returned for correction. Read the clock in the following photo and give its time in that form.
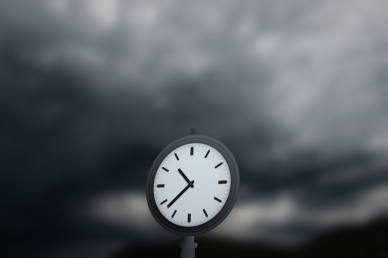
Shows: h=10 m=38
